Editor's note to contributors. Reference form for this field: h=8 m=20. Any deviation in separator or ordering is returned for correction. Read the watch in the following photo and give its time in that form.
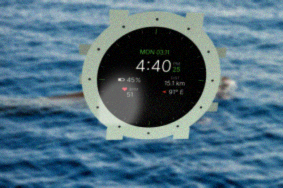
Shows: h=4 m=40
